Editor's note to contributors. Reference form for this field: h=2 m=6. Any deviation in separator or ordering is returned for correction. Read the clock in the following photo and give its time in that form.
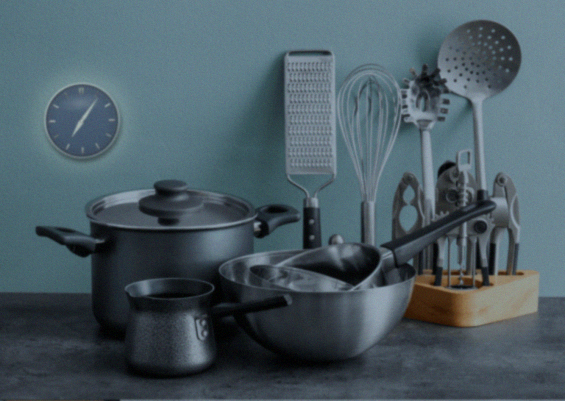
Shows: h=7 m=6
